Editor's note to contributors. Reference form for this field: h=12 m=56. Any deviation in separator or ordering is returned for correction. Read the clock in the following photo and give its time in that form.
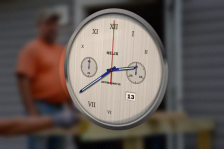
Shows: h=2 m=39
